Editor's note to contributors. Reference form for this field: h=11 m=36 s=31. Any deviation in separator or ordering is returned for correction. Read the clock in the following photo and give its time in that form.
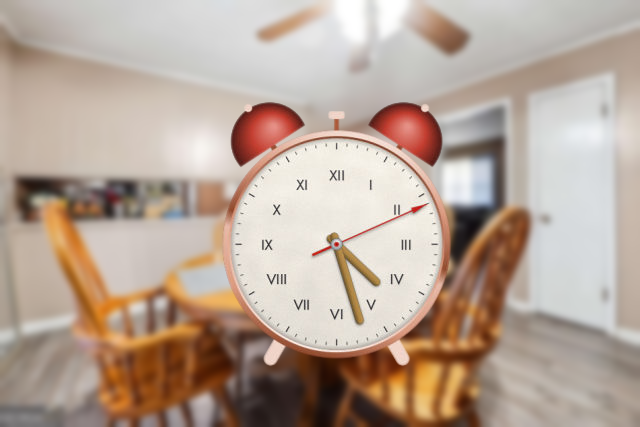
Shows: h=4 m=27 s=11
